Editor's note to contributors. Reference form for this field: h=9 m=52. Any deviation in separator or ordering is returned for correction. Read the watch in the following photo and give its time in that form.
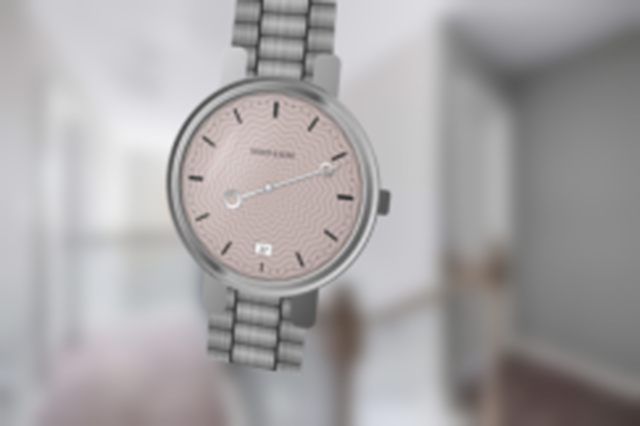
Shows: h=8 m=11
